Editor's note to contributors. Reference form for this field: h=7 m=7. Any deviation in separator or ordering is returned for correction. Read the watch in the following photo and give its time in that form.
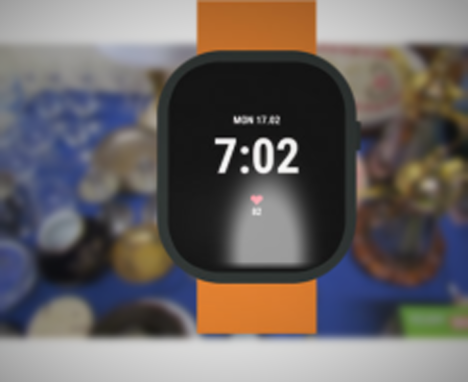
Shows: h=7 m=2
